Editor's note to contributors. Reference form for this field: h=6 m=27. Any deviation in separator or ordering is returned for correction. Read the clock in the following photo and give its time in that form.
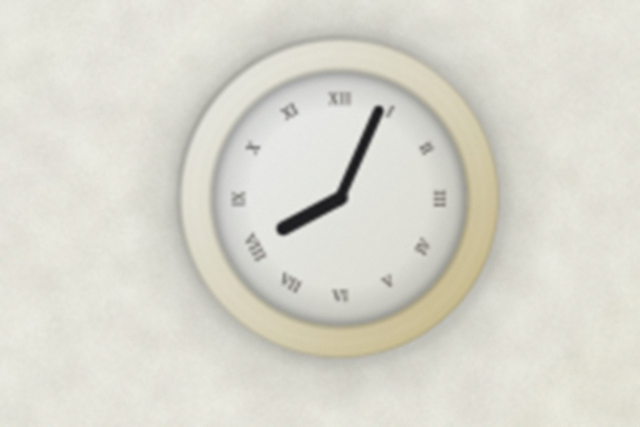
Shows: h=8 m=4
